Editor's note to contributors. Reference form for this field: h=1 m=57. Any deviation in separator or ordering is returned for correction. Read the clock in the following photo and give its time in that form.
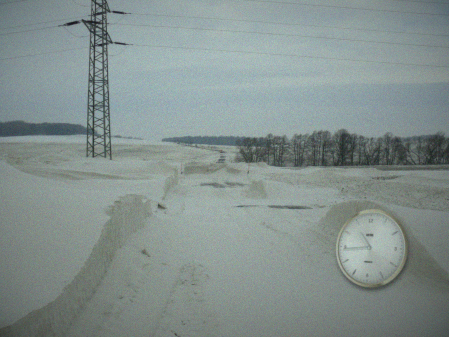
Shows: h=10 m=44
